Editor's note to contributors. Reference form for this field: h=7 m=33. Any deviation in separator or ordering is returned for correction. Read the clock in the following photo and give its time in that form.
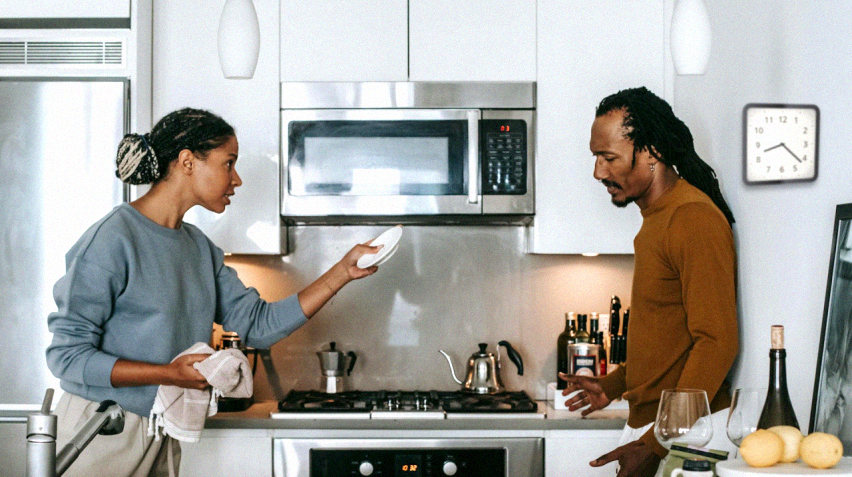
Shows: h=8 m=22
